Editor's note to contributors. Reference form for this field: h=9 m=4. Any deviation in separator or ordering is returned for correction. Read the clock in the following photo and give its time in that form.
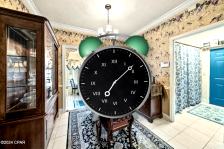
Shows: h=7 m=8
